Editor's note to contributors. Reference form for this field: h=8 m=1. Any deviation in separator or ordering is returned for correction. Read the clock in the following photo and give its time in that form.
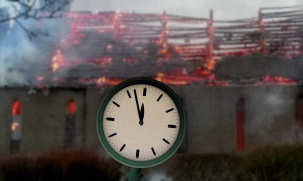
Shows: h=11 m=57
